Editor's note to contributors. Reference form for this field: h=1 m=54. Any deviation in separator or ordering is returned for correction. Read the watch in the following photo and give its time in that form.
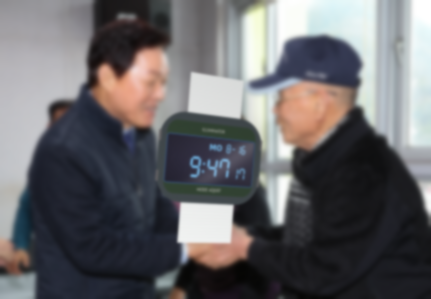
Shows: h=9 m=47
